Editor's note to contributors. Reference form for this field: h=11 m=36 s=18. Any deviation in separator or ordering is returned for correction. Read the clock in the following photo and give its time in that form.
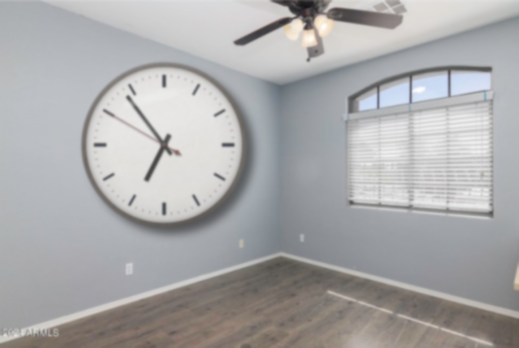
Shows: h=6 m=53 s=50
